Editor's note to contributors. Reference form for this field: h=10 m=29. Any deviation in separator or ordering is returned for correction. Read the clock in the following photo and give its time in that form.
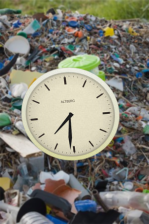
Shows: h=7 m=31
